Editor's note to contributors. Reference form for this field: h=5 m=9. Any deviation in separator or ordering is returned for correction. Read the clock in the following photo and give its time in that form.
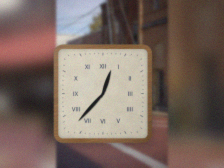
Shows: h=12 m=37
